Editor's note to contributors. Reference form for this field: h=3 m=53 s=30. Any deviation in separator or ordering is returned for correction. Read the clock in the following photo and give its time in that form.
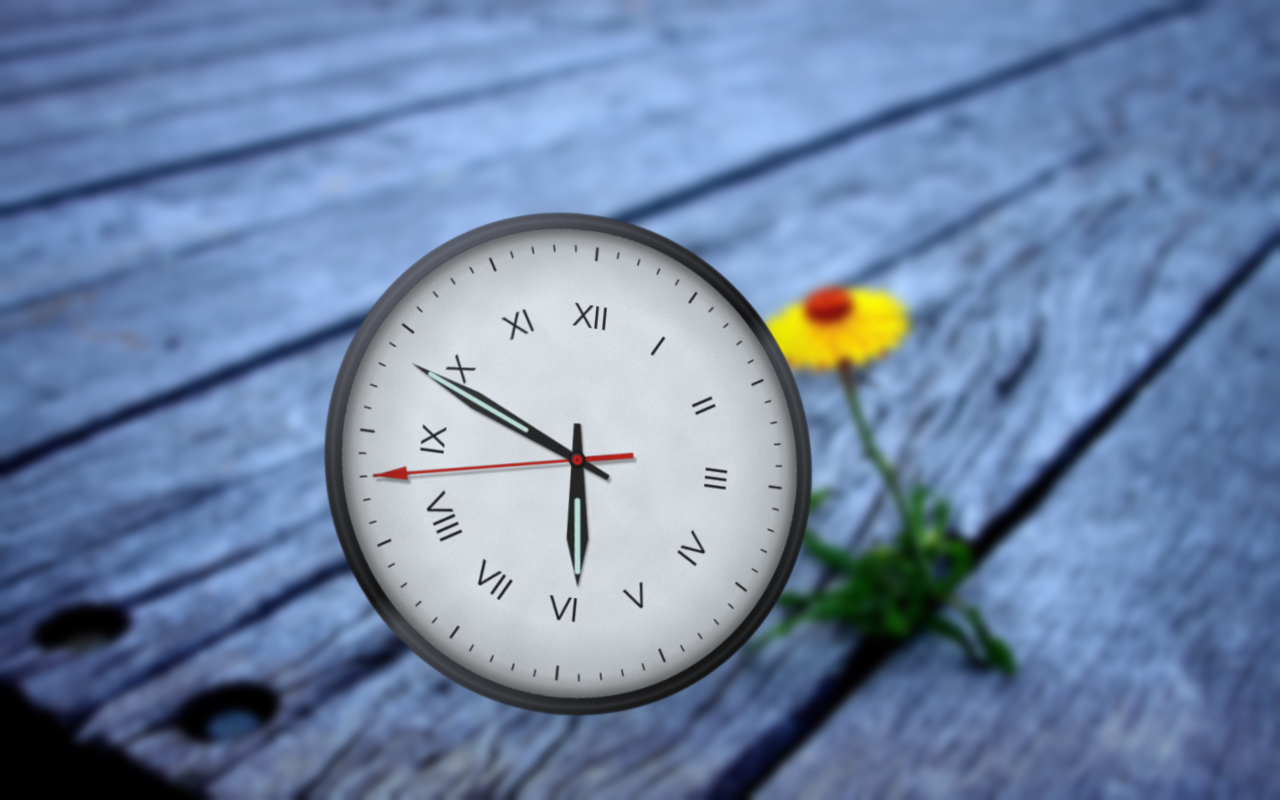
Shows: h=5 m=48 s=43
